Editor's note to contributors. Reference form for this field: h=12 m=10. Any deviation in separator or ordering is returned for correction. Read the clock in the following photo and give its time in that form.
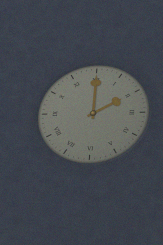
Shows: h=2 m=0
